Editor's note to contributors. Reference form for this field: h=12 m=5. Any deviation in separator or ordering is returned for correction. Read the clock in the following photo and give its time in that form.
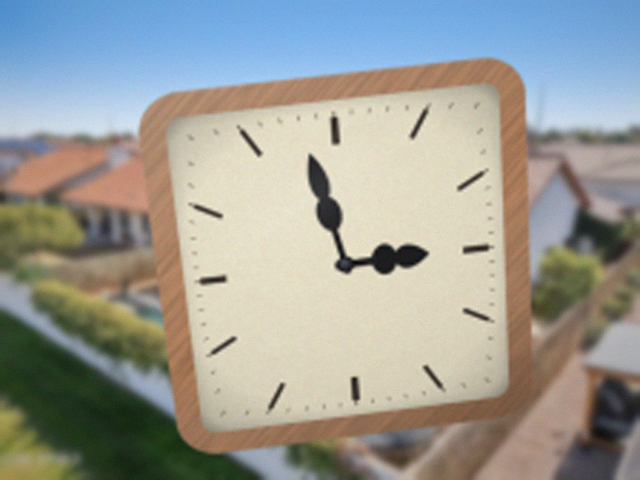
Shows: h=2 m=58
